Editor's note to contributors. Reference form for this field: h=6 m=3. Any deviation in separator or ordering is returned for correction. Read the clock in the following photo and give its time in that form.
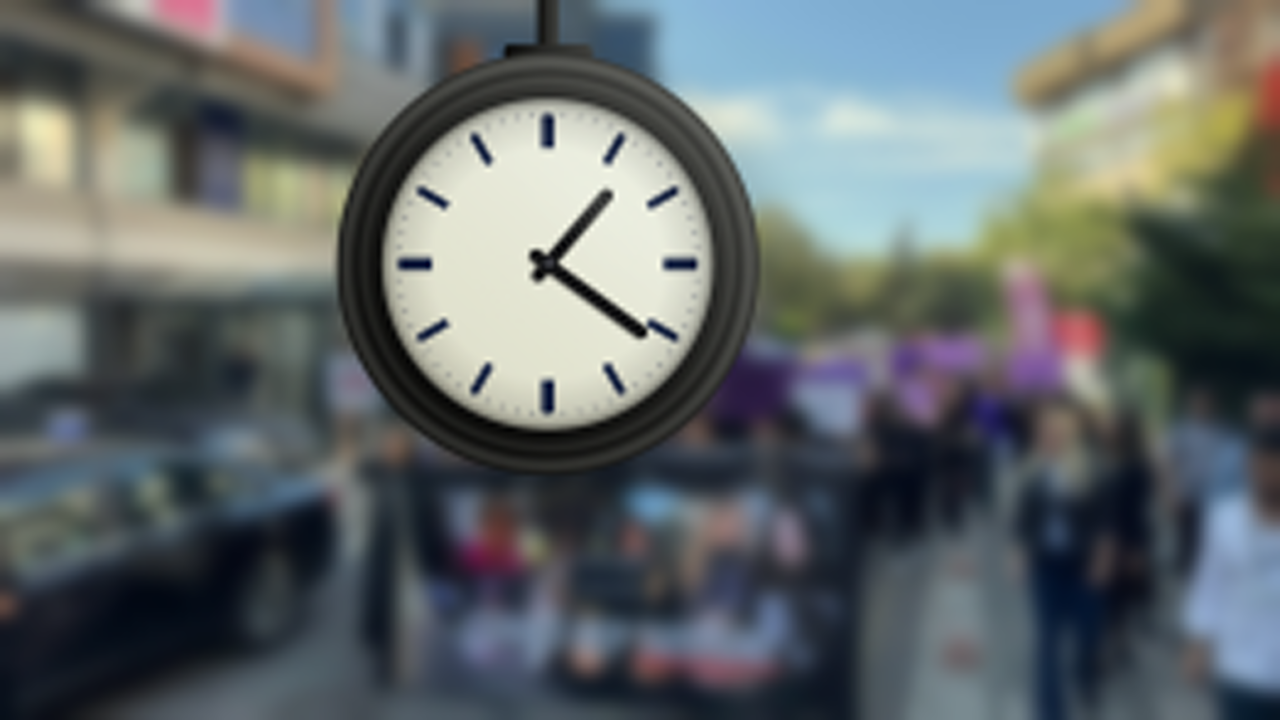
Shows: h=1 m=21
